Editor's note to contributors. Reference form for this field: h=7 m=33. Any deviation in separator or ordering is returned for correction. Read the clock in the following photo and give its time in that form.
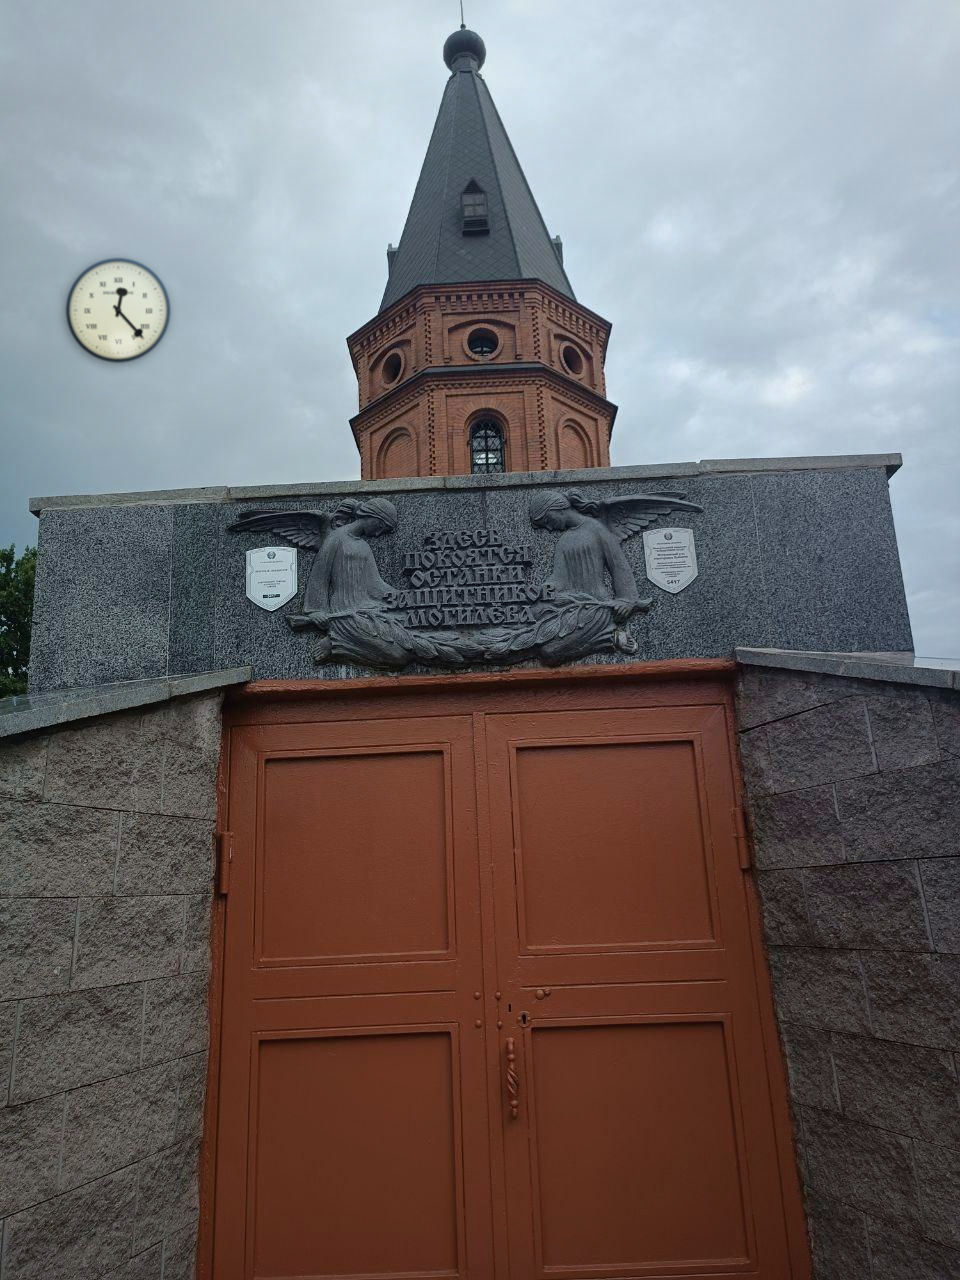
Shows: h=12 m=23
